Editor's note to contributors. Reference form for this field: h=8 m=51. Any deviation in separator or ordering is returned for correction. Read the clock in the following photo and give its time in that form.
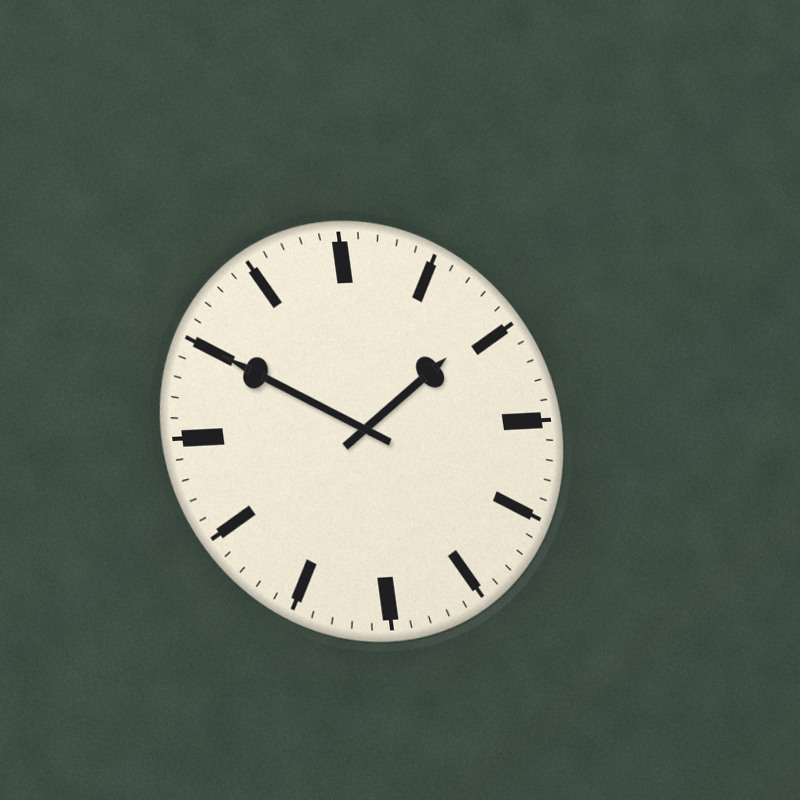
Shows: h=1 m=50
